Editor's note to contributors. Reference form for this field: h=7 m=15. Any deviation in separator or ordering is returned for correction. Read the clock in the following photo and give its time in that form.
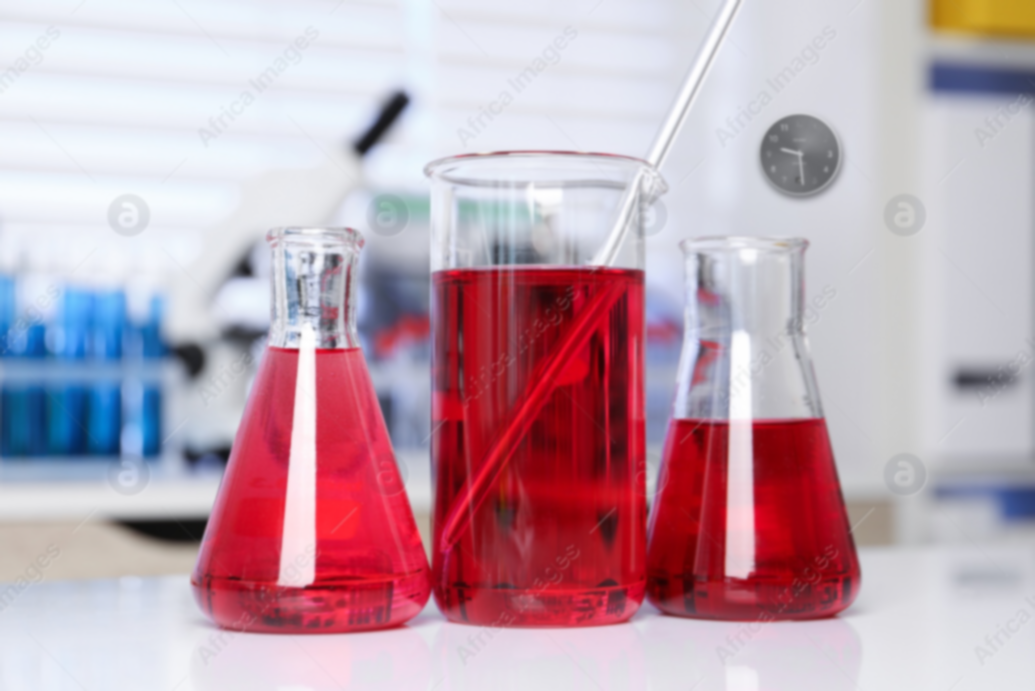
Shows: h=9 m=29
